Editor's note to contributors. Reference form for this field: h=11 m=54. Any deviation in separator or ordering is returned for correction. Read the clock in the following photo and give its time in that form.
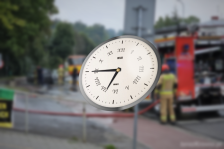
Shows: h=6 m=45
